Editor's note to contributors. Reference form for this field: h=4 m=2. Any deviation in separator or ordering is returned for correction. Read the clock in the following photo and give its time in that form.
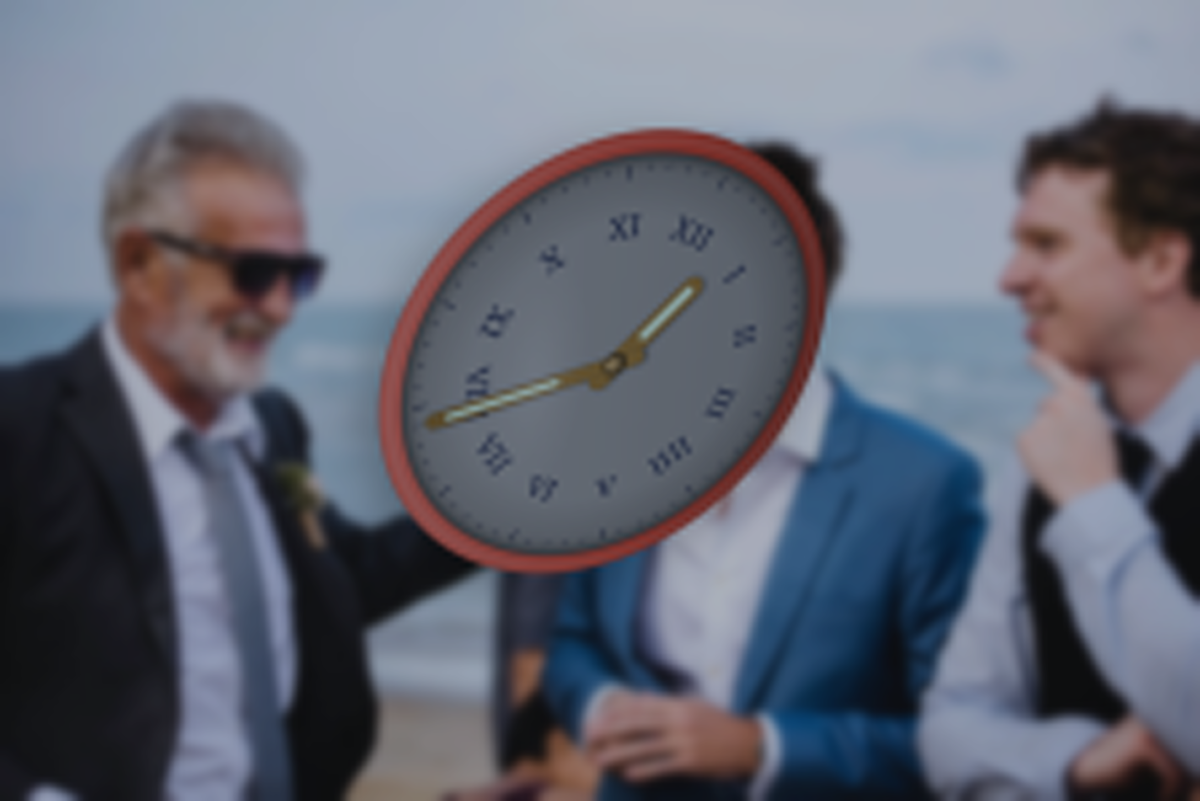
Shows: h=12 m=39
